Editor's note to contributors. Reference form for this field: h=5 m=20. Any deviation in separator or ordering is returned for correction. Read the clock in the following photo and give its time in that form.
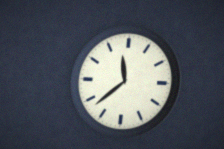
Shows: h=11 m=38
